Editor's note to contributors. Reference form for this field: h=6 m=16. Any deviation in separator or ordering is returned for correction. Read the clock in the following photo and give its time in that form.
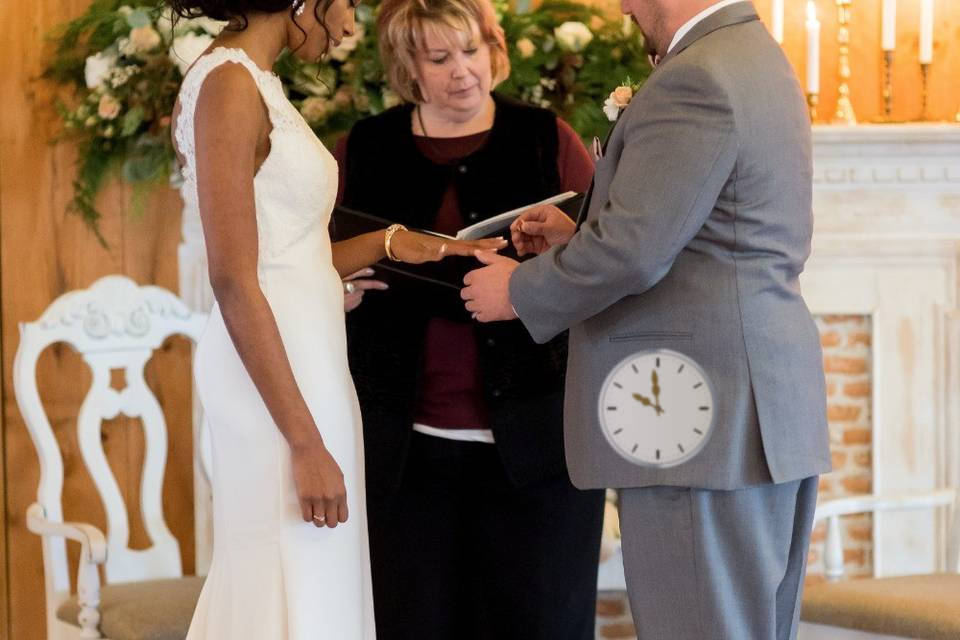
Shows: h=9 m=59
